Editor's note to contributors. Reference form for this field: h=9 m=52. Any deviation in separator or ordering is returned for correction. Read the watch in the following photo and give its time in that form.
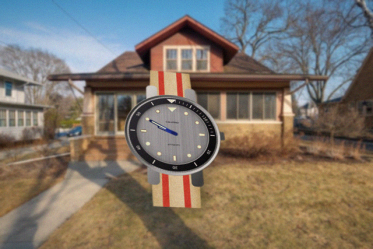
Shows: h=9 m=50
